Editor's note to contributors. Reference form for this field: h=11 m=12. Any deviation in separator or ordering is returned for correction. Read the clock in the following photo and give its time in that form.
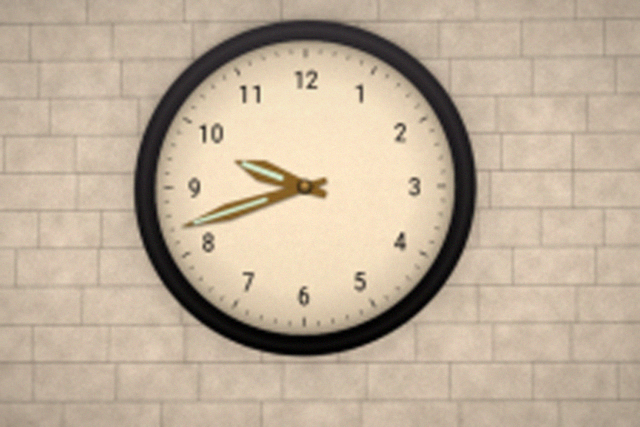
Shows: h=9 m=42
